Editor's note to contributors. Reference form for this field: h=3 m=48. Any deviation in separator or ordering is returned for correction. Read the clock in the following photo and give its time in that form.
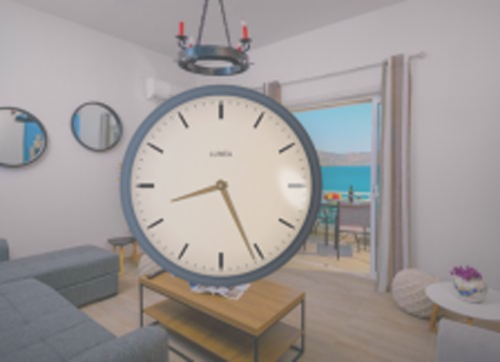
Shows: h=8 m=26
